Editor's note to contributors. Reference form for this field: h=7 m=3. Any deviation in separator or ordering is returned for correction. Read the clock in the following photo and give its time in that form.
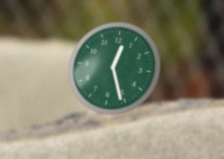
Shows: h=12 m=26
